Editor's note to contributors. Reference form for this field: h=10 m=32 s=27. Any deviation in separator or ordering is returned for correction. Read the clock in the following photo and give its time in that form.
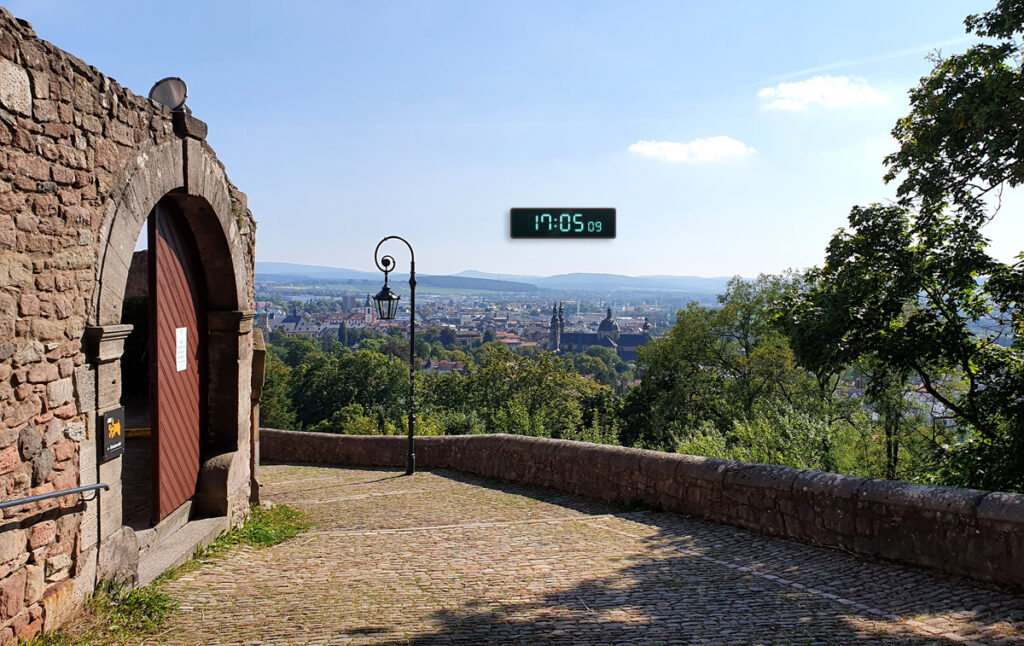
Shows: h=17 m=5 s=9
